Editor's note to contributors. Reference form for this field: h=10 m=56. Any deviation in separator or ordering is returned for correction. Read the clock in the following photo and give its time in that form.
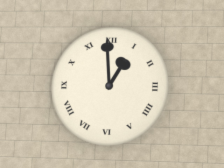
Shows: h=12 m=59
